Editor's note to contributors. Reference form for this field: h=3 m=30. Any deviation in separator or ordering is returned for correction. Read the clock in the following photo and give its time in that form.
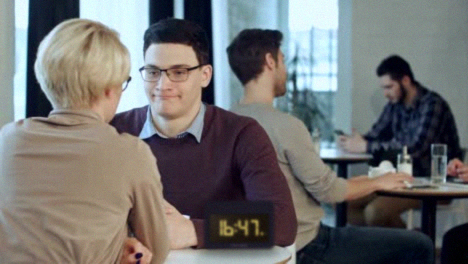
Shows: h=16 m=47
